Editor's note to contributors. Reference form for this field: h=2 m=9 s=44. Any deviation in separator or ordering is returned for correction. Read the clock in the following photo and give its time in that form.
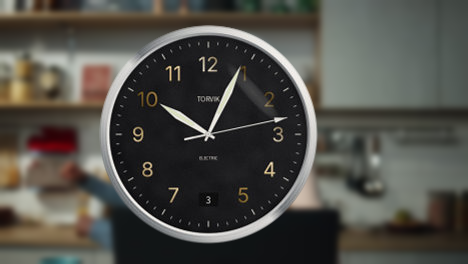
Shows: h=10 m=4 s=13
